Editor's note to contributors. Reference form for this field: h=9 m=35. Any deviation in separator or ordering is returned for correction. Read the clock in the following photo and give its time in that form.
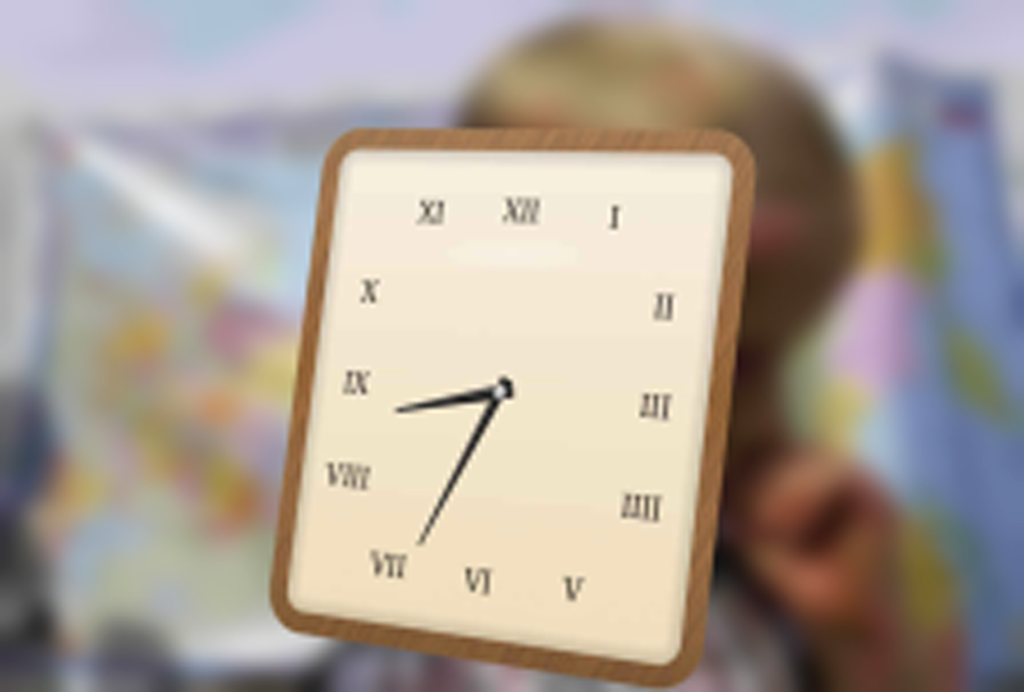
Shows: h=8 m=34
